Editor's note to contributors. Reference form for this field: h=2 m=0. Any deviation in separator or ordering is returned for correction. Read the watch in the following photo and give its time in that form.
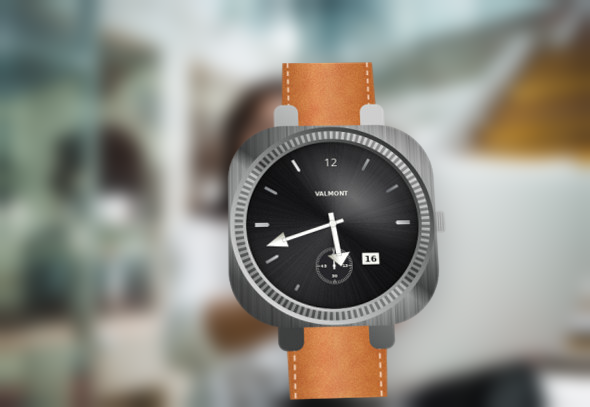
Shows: h=5 m=42
